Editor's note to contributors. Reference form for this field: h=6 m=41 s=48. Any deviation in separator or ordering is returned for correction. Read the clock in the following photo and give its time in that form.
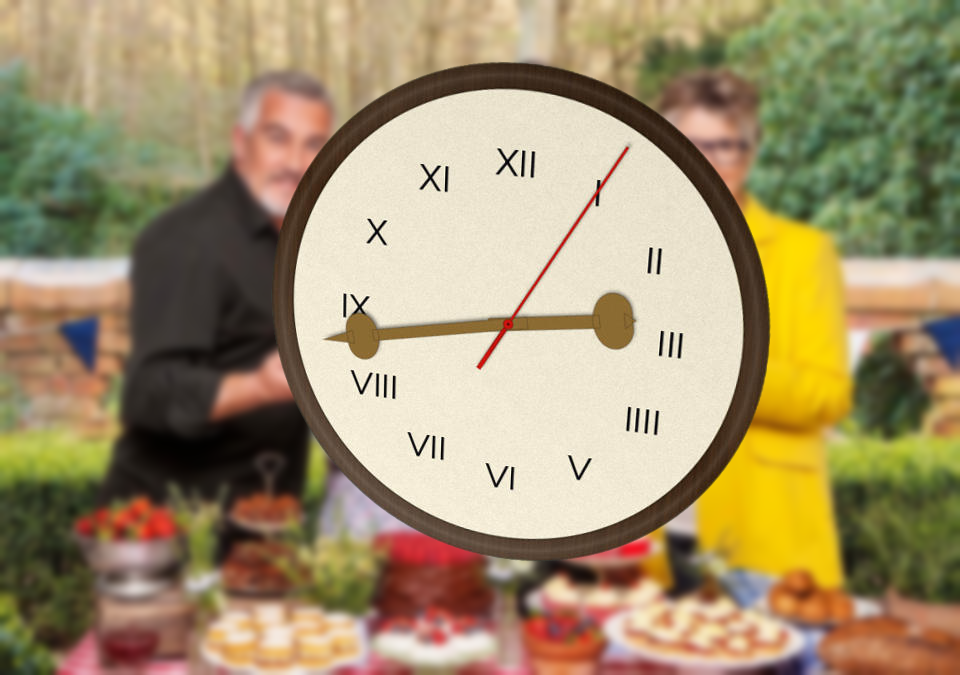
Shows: h=2 m=43 s=5
